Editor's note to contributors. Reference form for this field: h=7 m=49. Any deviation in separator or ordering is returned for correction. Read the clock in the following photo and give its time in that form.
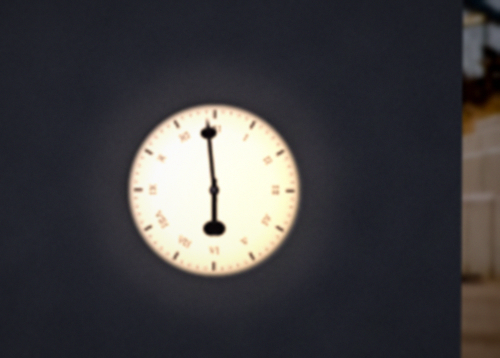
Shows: h=5 m=59
